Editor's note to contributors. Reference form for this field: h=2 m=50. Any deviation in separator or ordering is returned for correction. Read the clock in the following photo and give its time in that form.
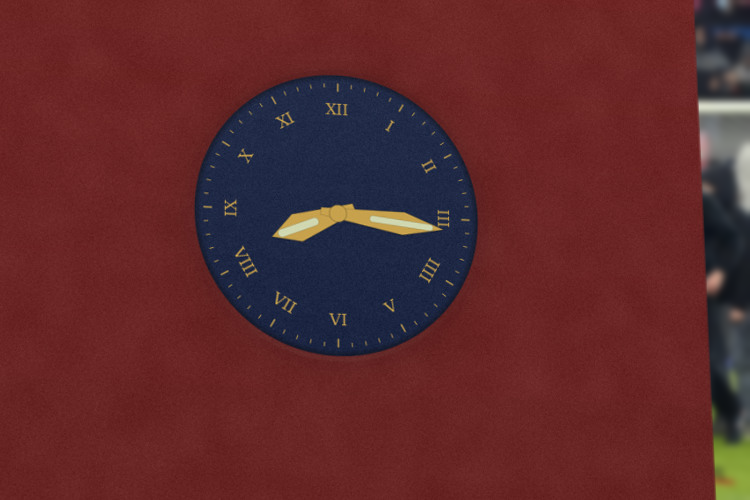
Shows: h=8 m=16
